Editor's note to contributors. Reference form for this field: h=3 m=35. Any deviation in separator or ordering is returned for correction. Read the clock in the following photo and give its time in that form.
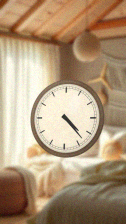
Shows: h=4 m=23
